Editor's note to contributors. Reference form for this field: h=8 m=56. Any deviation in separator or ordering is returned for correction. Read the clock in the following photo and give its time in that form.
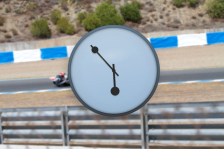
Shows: h=5 m=53
